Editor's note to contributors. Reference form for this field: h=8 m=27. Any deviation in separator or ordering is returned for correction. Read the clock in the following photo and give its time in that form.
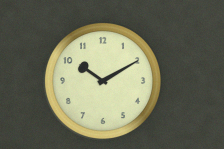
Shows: h=10 m=10
